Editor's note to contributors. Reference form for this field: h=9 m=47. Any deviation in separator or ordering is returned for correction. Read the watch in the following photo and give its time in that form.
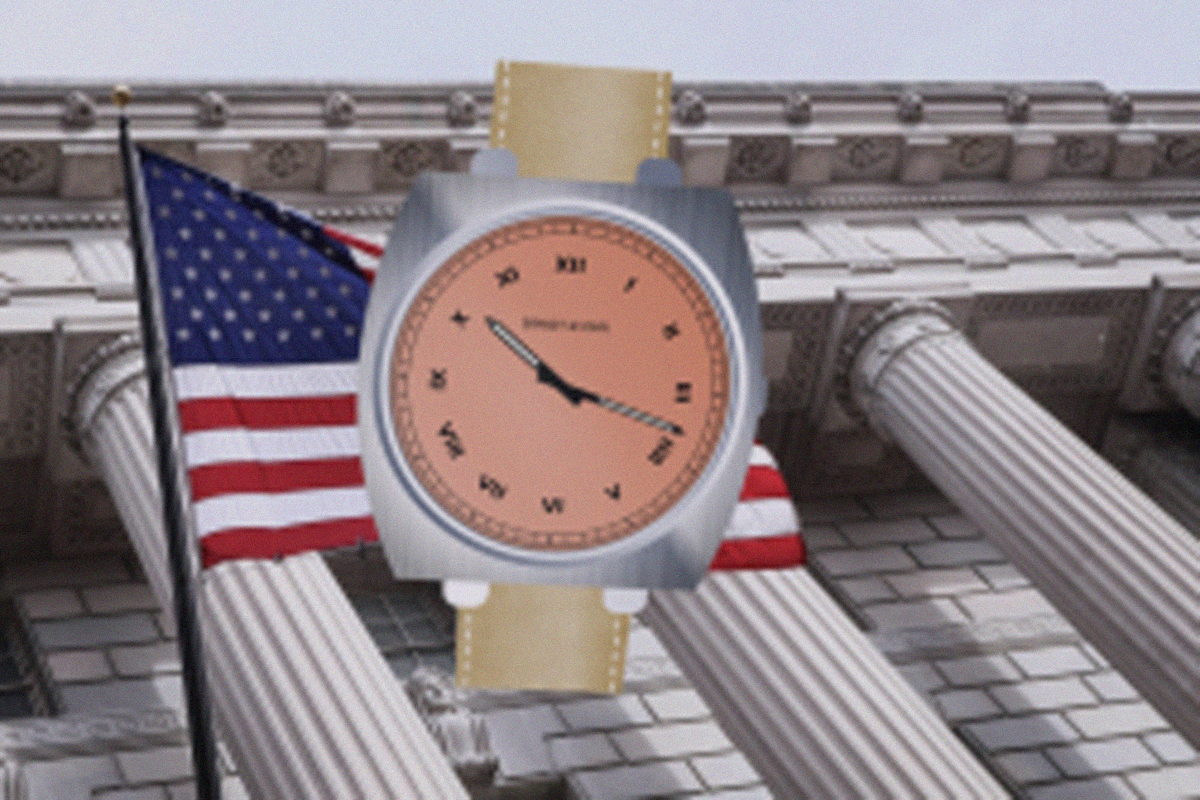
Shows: h=10 m=18
